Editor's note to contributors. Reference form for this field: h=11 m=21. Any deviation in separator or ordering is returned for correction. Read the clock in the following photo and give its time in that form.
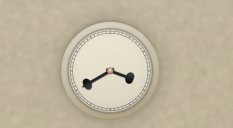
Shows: h=3 m=40
